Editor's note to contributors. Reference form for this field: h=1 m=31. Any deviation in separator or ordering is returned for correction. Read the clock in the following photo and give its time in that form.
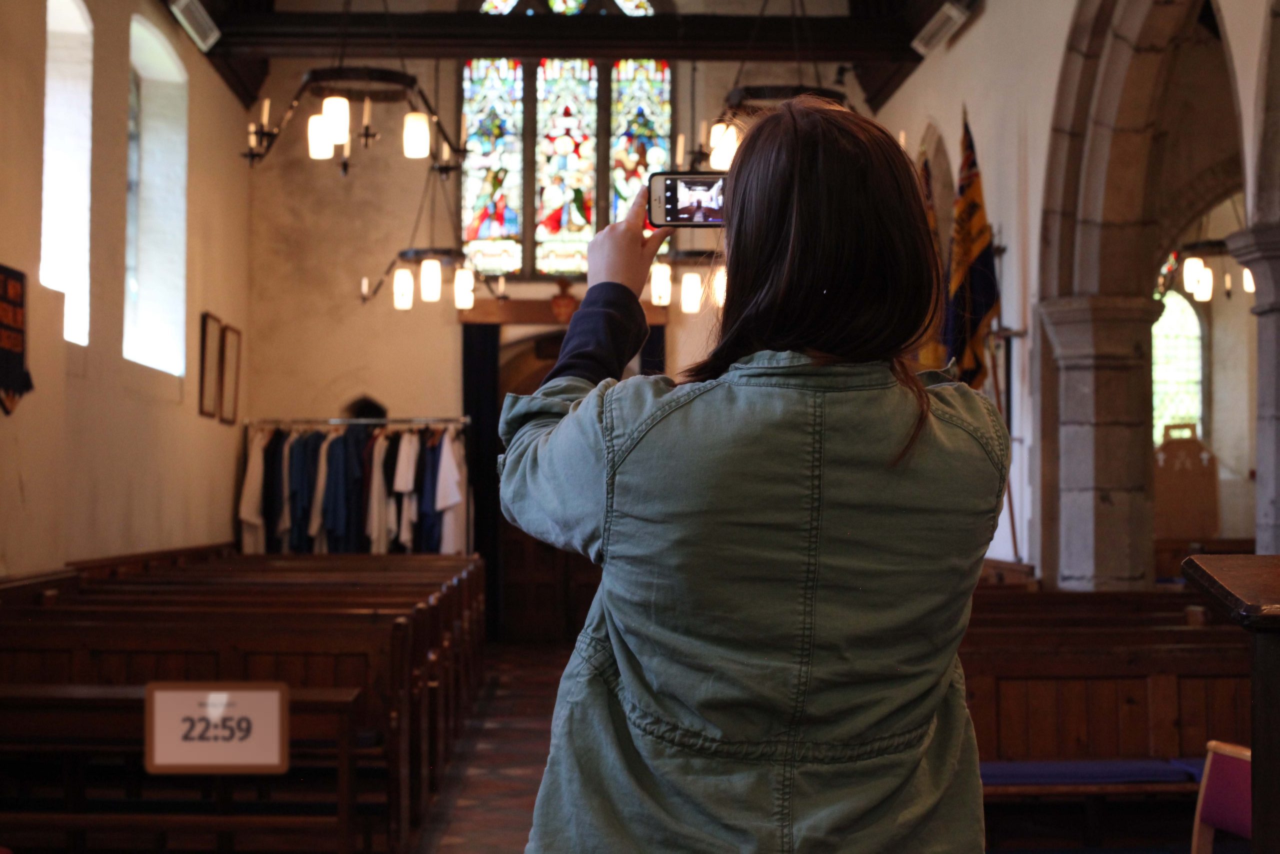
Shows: h=22 m=59
